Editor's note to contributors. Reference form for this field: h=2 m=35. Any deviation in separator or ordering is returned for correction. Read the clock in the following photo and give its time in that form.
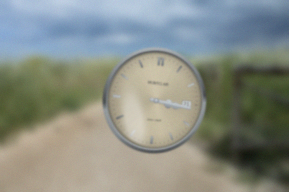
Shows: h=3 m=16
